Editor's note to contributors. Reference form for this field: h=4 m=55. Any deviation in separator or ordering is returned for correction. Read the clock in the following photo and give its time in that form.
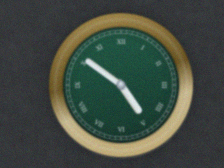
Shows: h=4 m=51
